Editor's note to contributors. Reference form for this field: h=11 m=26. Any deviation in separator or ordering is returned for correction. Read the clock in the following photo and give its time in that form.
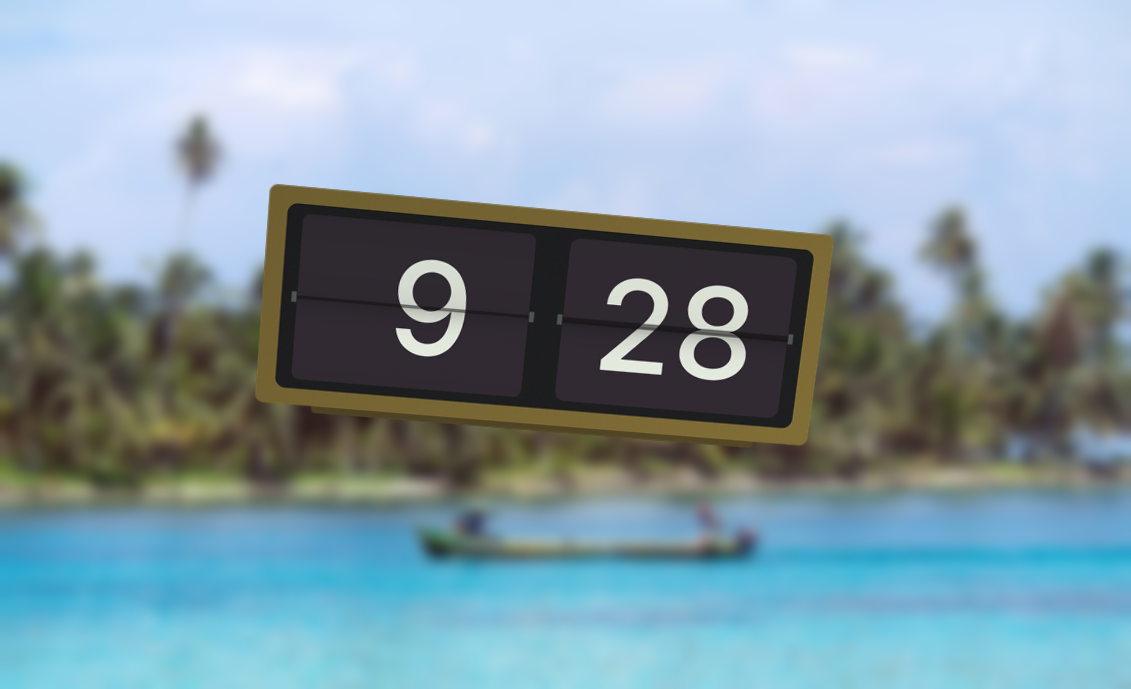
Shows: h=9 m=28
